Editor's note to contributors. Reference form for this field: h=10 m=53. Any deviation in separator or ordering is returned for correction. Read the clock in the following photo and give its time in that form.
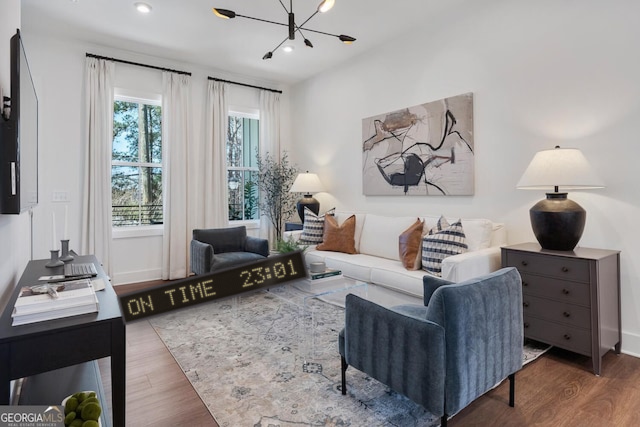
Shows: h=23 m=1
